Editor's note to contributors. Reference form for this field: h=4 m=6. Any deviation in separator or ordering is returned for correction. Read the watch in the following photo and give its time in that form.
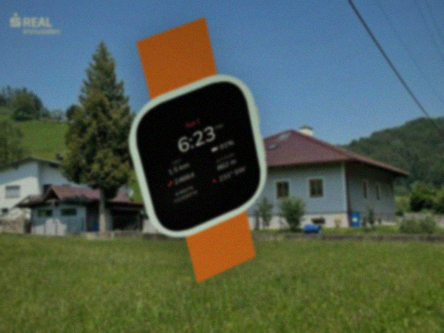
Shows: h=6 m=23
